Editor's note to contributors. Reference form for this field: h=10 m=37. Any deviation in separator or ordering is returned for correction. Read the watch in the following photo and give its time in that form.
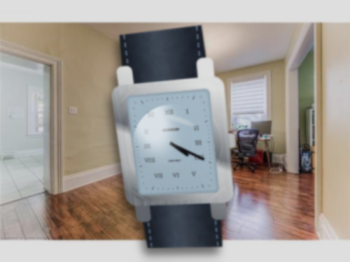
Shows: h=4 m=20
